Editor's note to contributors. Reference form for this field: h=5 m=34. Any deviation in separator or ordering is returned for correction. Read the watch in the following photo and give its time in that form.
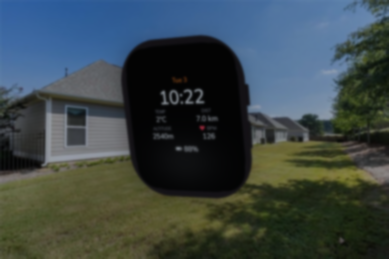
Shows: h=10 m=22
